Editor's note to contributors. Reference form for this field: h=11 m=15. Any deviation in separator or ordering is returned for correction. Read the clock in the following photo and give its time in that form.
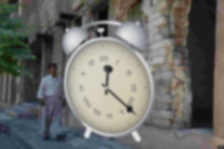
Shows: h=12 m=22
